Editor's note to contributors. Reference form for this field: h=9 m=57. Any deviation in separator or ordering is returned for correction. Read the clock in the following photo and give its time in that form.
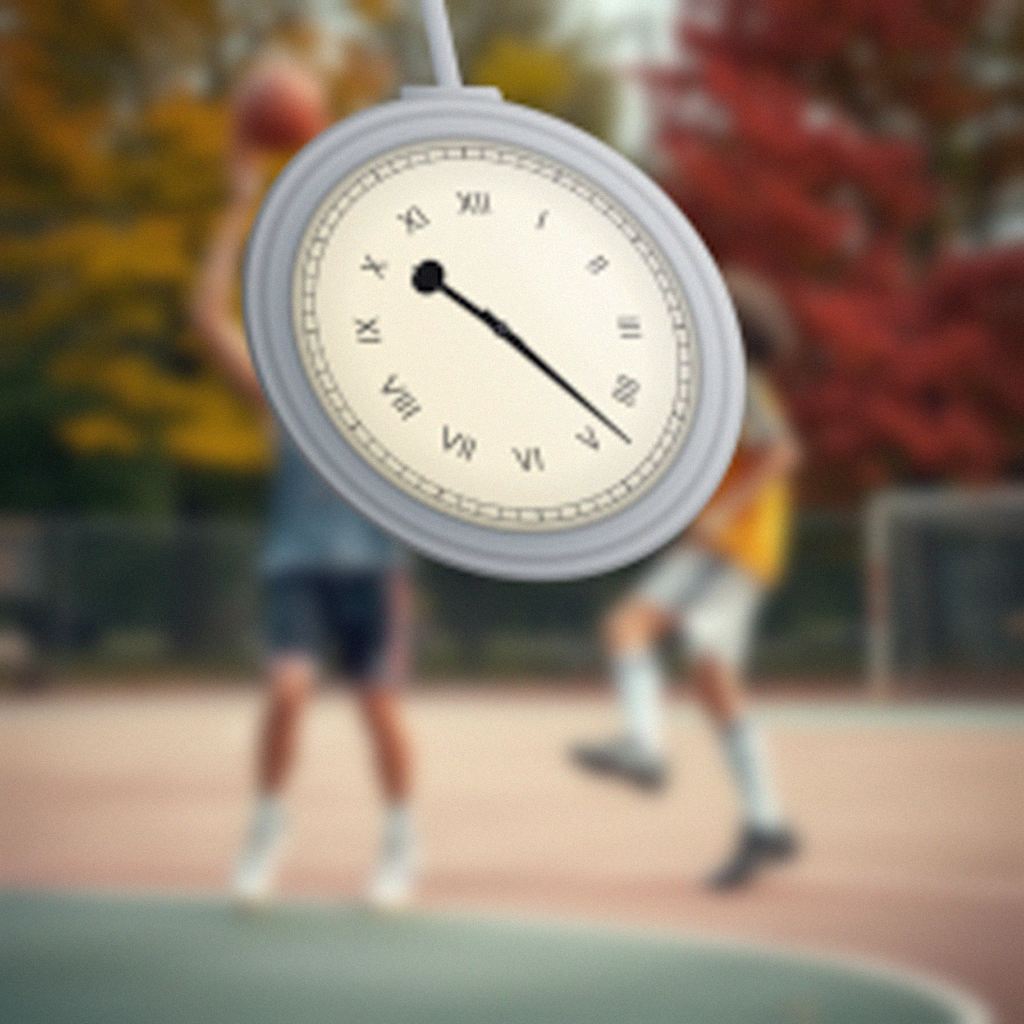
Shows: h=10 m=23
